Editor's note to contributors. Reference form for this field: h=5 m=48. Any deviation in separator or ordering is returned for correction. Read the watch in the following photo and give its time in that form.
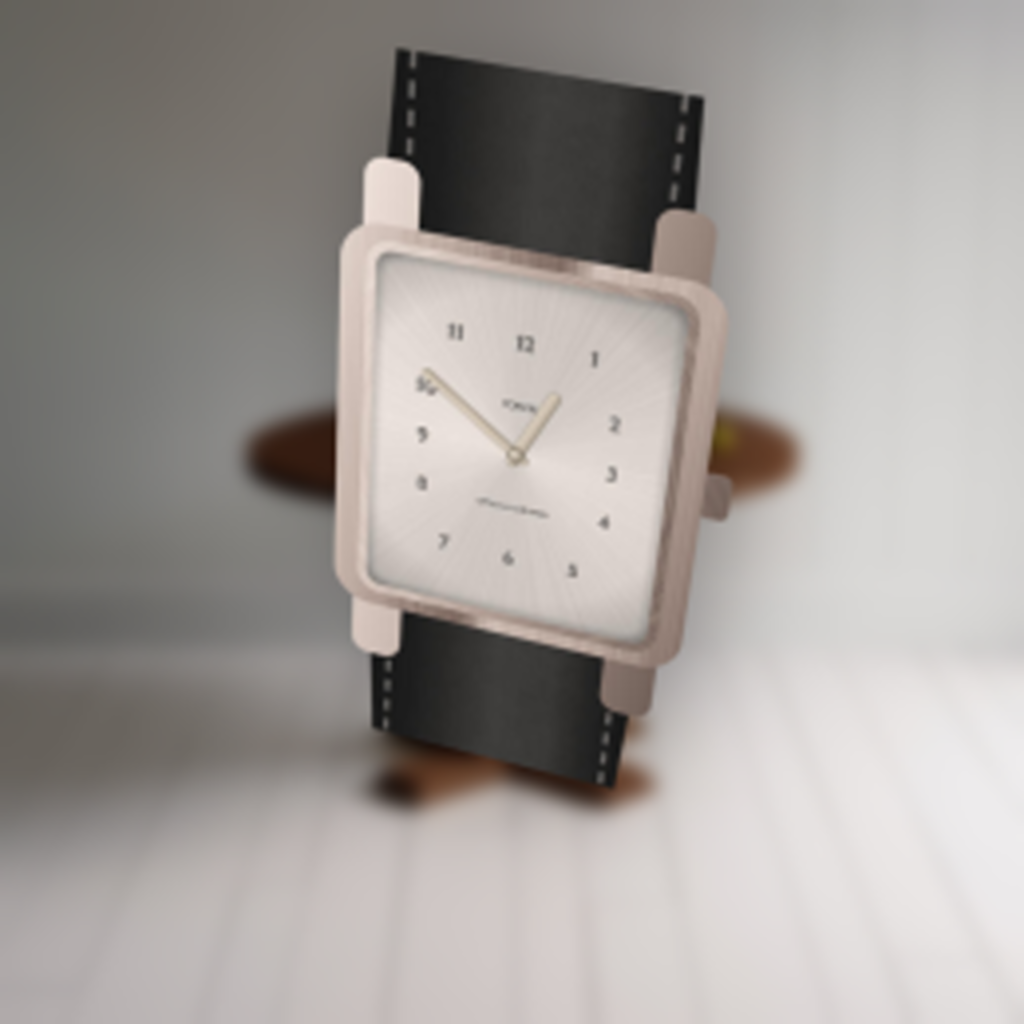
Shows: h=12 m=51
